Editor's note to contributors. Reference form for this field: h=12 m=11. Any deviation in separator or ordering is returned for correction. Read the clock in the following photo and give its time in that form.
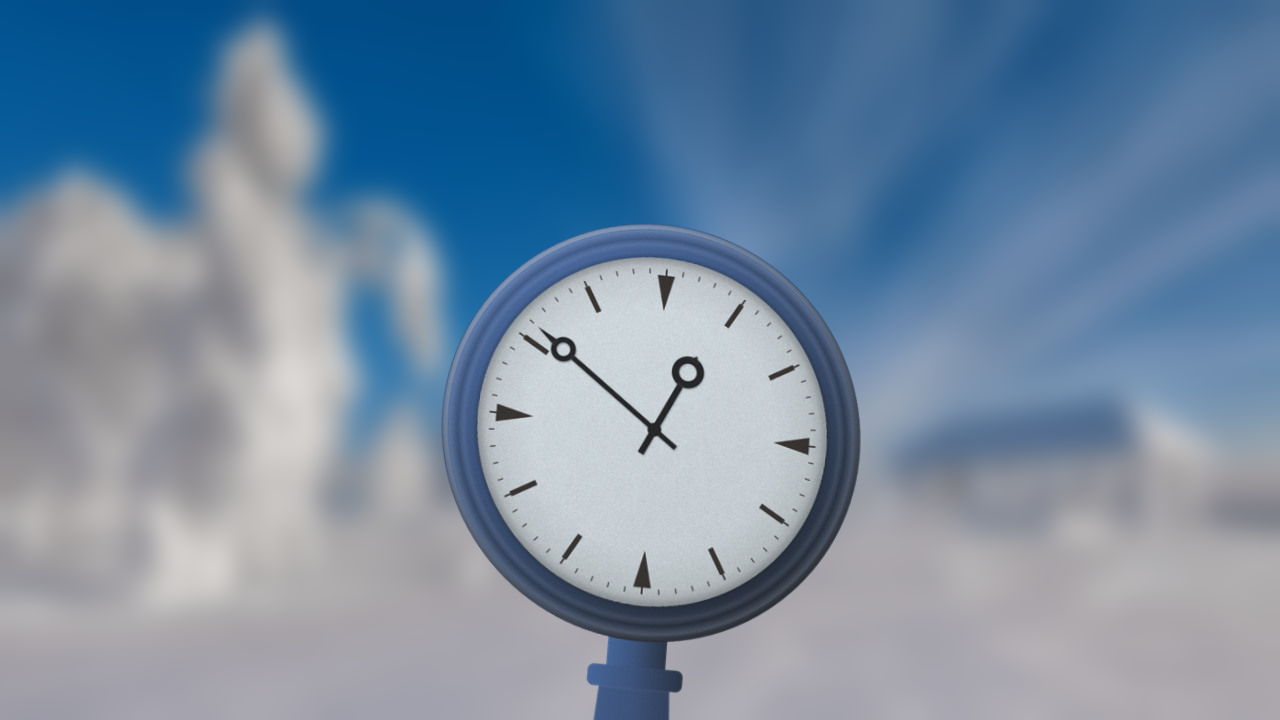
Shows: h=12 m=51
